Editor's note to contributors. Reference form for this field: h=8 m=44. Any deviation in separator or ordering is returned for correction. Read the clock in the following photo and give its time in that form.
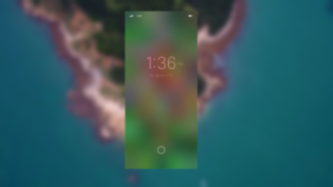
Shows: h=1 m=36
